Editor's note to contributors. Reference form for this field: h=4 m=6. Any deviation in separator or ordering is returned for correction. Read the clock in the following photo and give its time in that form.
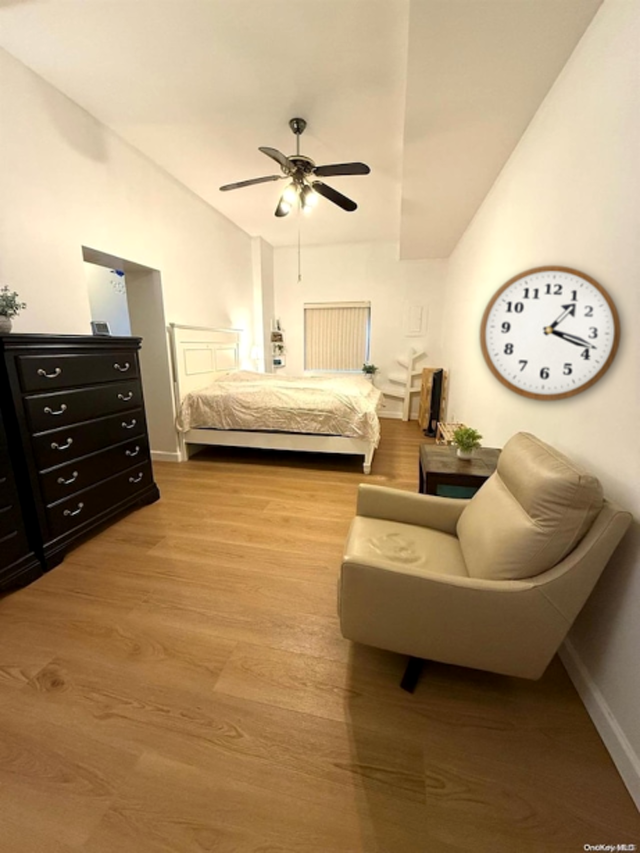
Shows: h=1 m=18
